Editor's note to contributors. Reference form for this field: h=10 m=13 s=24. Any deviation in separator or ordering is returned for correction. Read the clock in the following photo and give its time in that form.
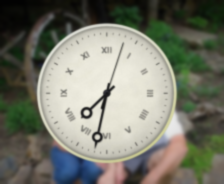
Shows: h=7 m=32 s=3
